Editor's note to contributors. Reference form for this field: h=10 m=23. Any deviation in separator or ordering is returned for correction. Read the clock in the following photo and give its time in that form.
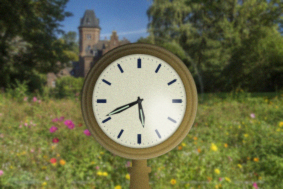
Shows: h=5 m=41
